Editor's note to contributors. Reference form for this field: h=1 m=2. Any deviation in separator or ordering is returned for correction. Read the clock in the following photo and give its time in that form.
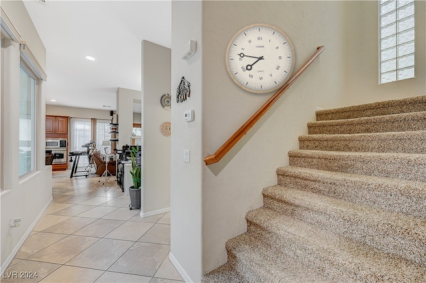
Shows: h=7 m=47
